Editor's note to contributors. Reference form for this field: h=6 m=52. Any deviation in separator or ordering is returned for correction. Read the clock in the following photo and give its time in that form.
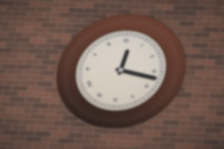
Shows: h=12 m=17
